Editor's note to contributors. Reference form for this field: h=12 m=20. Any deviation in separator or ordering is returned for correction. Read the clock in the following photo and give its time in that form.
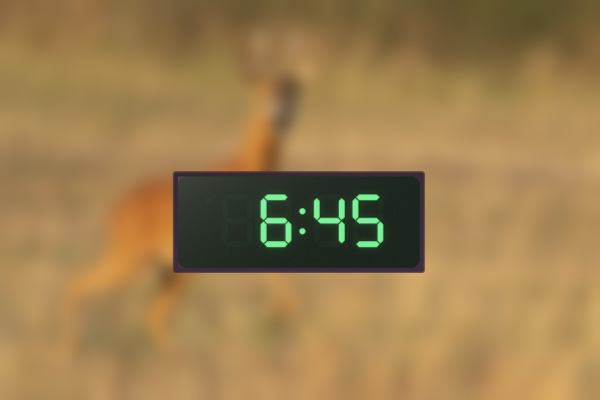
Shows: h=6 m=45
